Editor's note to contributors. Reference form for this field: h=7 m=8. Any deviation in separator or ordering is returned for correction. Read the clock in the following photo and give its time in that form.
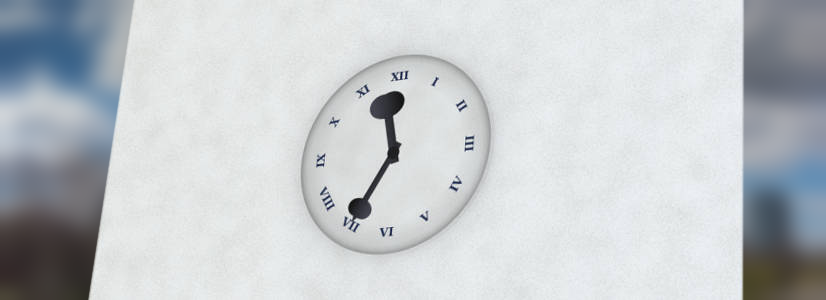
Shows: h=11 m=35
